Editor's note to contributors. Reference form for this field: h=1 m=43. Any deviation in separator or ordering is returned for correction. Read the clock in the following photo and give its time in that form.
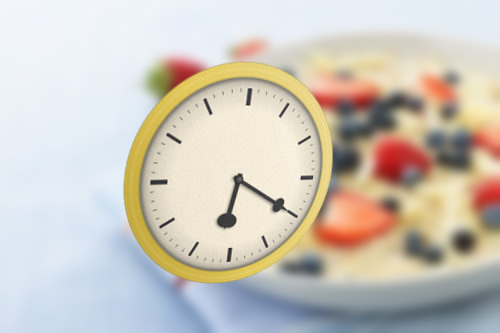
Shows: h=6 m=20
